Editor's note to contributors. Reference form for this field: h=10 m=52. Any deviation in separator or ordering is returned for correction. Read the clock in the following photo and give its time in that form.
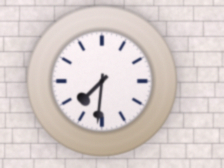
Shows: h=7 m=31
